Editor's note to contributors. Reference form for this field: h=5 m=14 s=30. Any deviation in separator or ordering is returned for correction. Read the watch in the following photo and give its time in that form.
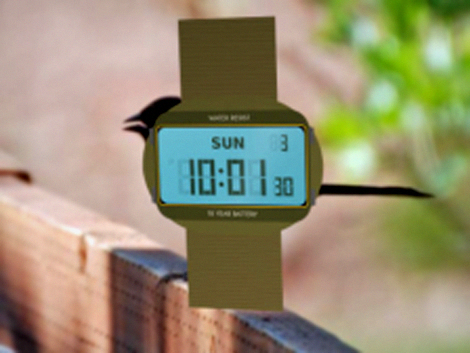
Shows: h=10 m=1 s=30
